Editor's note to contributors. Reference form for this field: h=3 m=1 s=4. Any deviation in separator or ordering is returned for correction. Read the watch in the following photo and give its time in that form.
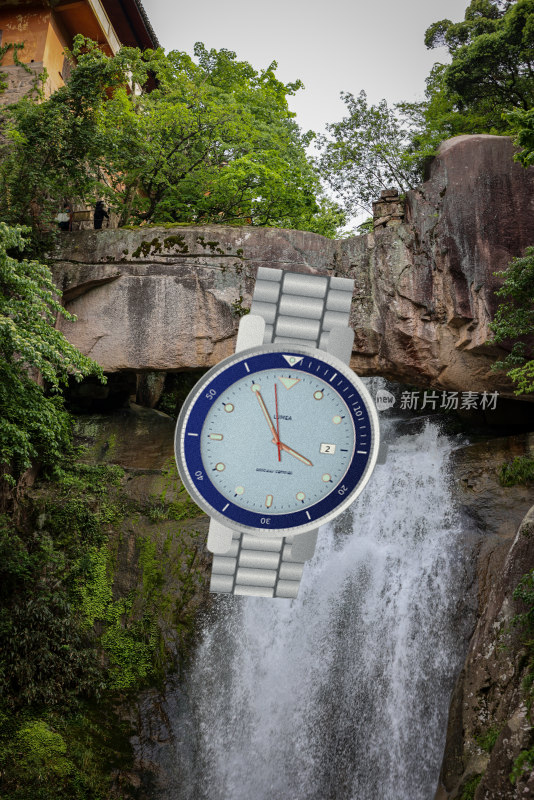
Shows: h=3 m=54 s=58
